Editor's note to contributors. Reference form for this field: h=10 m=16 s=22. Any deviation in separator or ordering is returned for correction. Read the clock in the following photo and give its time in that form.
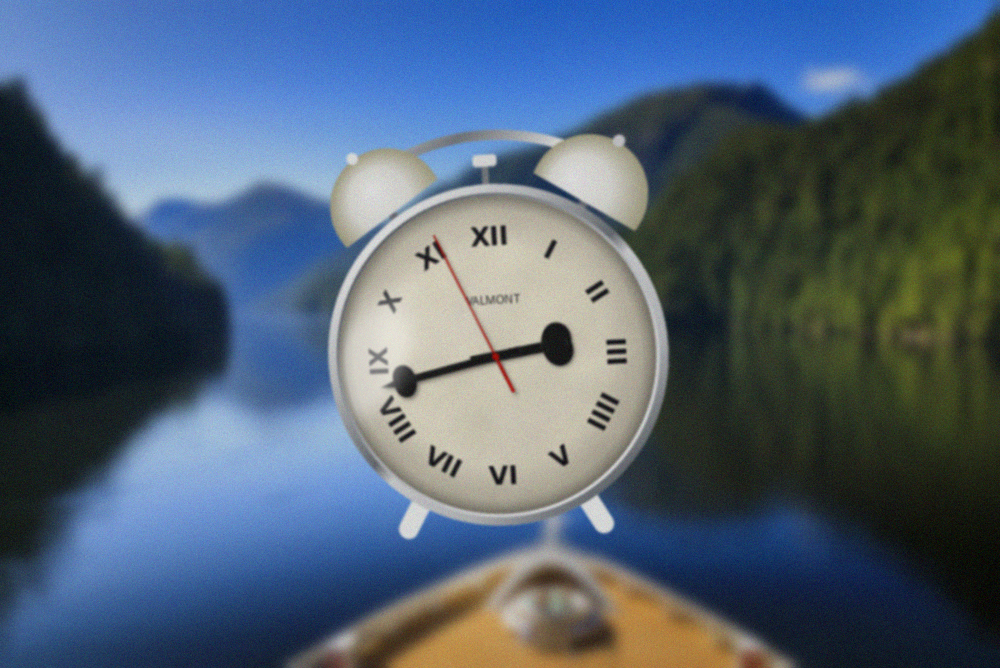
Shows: h=2 m=42 s=56
